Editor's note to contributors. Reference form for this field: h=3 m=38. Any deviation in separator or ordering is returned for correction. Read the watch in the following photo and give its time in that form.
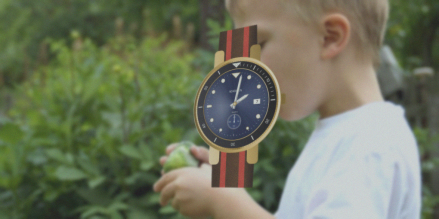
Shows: h=2 m=2
